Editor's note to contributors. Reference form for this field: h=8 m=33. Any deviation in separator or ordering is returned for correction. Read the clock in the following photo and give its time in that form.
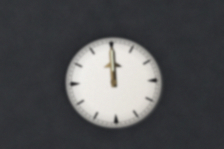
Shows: h=12 m=0
